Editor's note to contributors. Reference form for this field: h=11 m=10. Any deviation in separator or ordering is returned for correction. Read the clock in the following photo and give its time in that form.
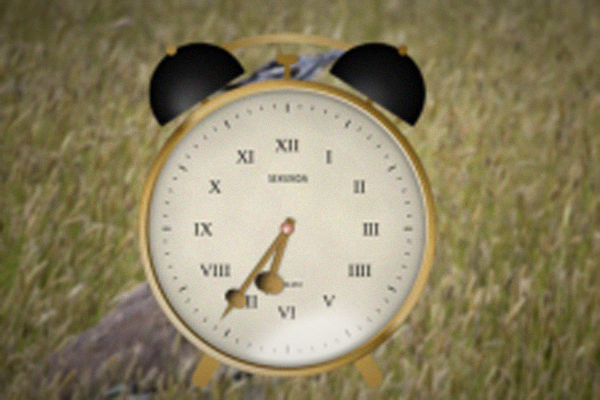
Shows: h=6 m=36
